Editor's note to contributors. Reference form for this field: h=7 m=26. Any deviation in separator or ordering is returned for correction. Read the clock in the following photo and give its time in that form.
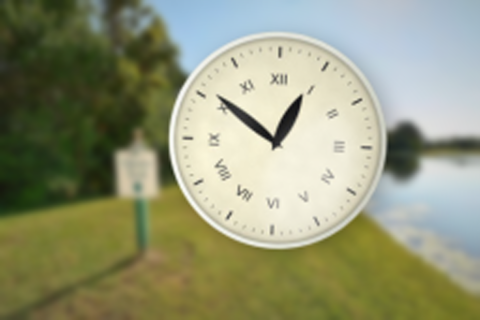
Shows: h=12 m=51
